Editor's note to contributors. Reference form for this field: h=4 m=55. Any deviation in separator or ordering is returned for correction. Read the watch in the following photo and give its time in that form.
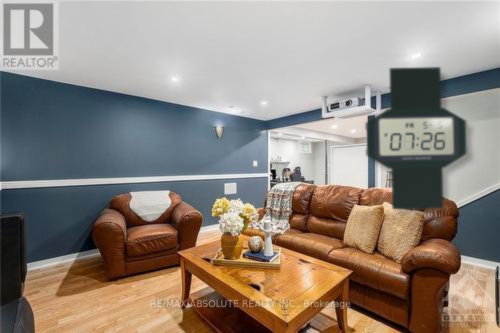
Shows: h=7 m=26
